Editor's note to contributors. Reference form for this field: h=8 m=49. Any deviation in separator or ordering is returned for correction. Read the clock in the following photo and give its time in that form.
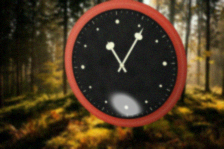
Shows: h=11 m=6
